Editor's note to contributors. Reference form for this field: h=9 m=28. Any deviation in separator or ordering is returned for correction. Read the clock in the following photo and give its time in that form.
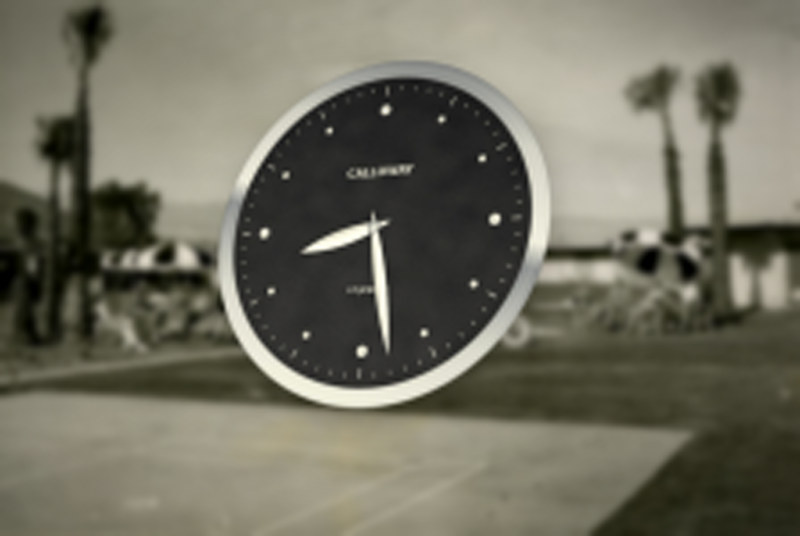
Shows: h=8 m=28
